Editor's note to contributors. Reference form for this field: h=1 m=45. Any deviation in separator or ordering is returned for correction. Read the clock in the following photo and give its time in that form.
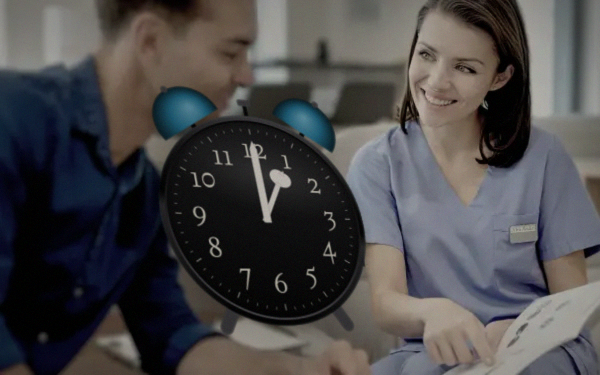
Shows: h=1 m=0
